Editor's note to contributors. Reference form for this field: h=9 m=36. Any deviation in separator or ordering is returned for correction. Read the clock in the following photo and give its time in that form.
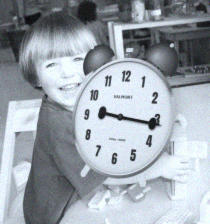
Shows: h=9 m=16
